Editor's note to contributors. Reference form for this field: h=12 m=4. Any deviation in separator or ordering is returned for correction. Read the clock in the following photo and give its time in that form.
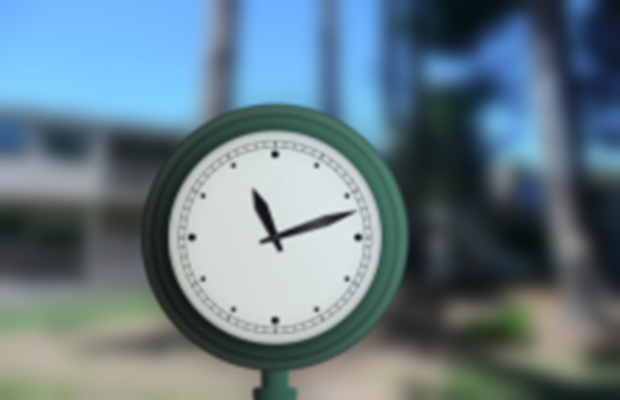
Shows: h=11 m=12
